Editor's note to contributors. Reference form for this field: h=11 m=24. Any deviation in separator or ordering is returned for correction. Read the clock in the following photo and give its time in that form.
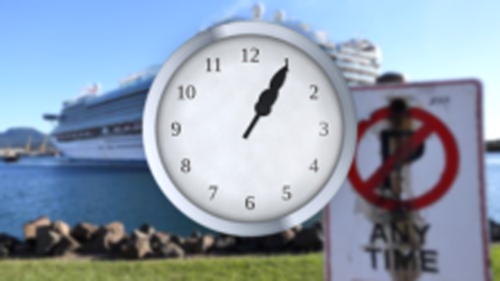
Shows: h=1 m=5
